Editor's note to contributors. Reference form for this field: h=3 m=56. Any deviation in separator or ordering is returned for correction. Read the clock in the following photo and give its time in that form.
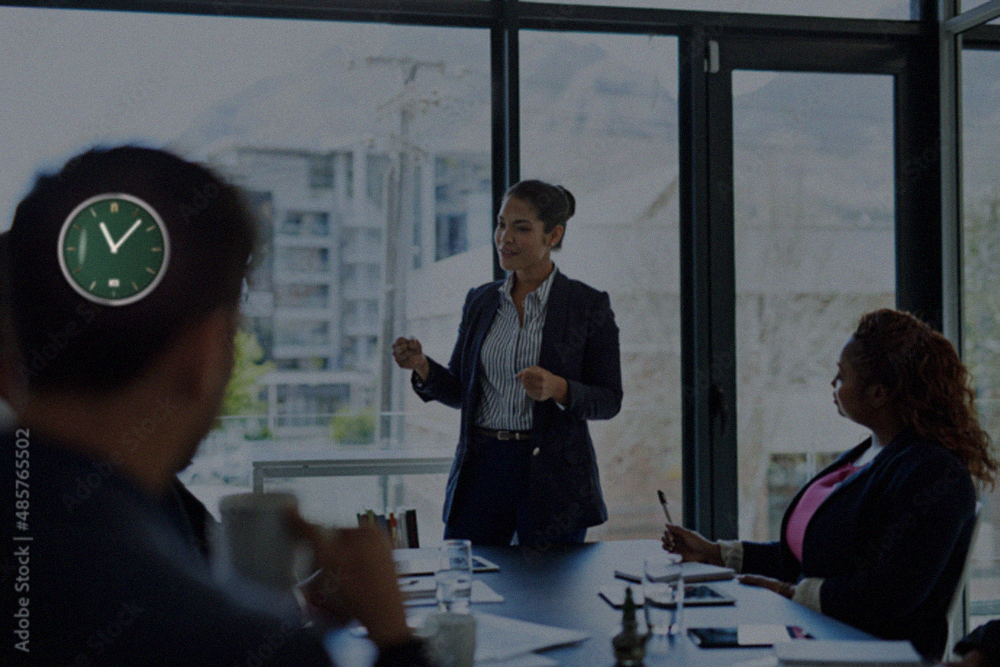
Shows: h=11 m=7
